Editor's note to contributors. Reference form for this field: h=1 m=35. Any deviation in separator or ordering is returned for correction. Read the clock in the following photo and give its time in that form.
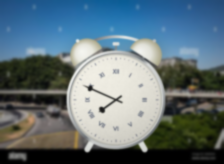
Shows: h=7 m=49
